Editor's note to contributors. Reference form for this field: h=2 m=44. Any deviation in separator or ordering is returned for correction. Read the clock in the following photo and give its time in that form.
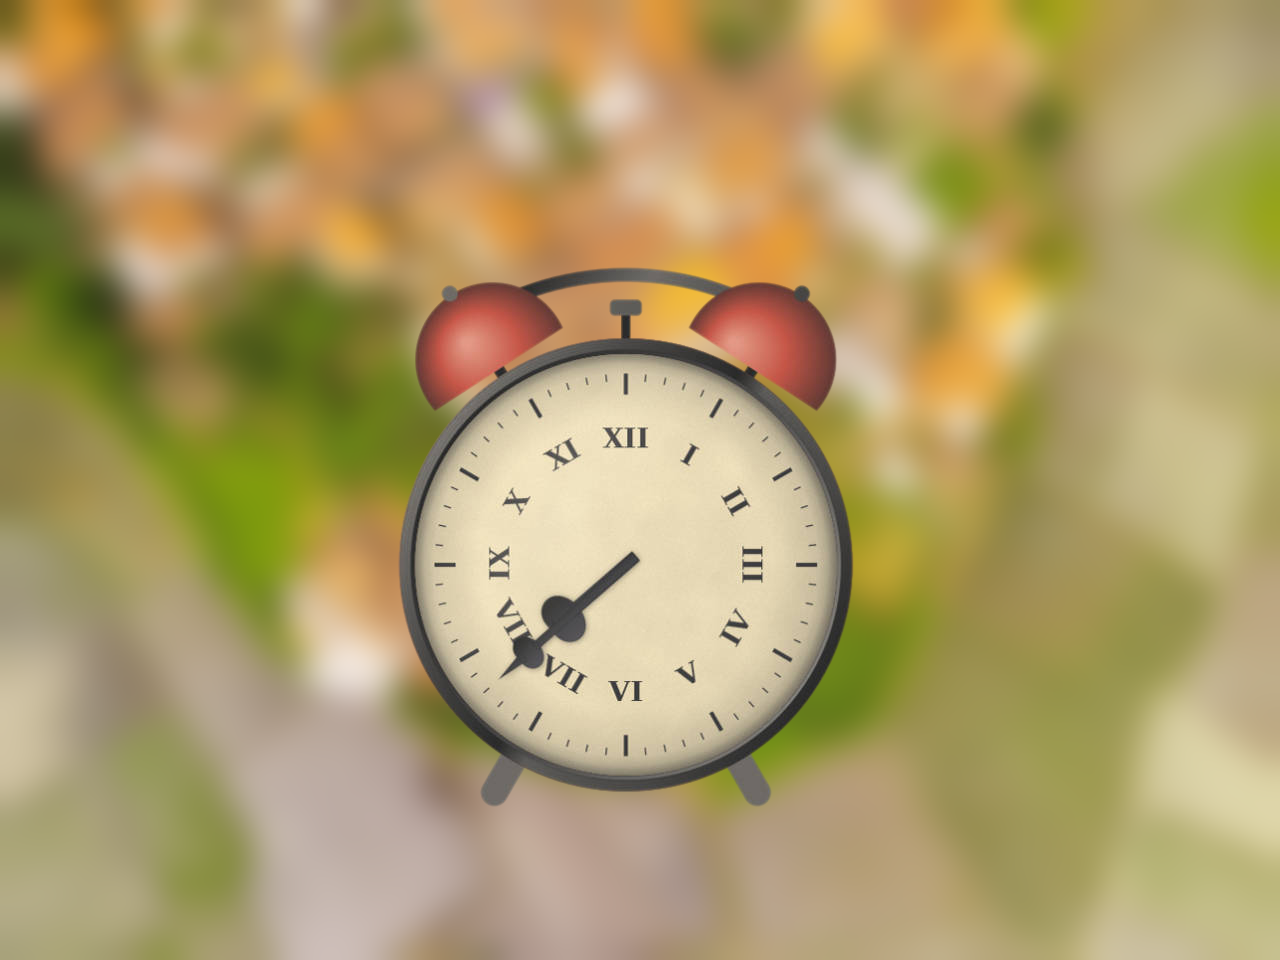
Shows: h=7 m=38
